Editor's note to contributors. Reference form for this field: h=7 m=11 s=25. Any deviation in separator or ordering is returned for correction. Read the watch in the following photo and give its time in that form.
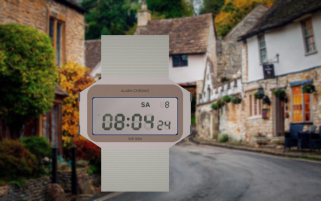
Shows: h=8 m=4 s=24
